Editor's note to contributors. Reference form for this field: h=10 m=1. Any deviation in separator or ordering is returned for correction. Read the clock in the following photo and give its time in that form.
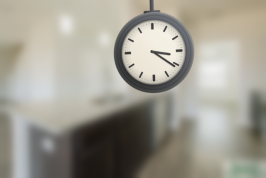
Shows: h=3 m=21
